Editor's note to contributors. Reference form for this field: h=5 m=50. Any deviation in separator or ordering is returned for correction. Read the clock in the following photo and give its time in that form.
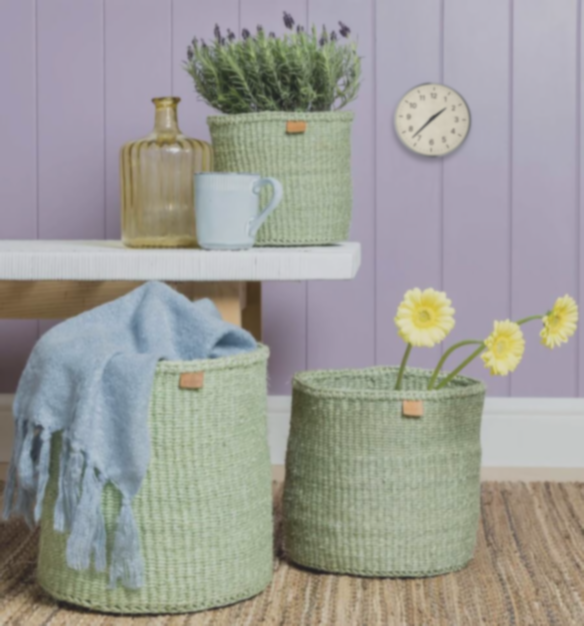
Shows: h=1 m=37
